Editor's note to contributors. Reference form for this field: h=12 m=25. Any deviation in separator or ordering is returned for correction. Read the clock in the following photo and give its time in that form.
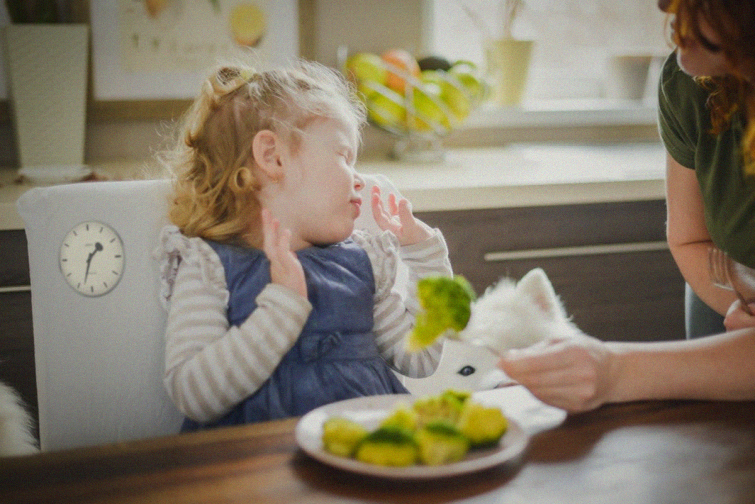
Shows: h=1 m=33
